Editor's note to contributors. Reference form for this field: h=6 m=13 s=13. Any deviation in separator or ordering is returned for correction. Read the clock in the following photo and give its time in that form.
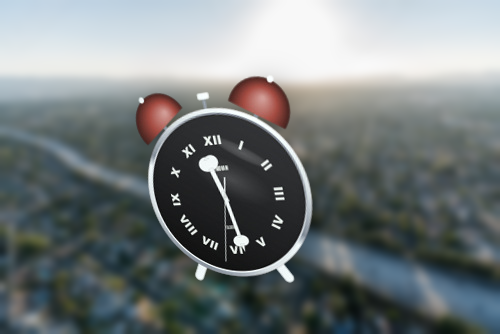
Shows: h=11 m=28 s=32
